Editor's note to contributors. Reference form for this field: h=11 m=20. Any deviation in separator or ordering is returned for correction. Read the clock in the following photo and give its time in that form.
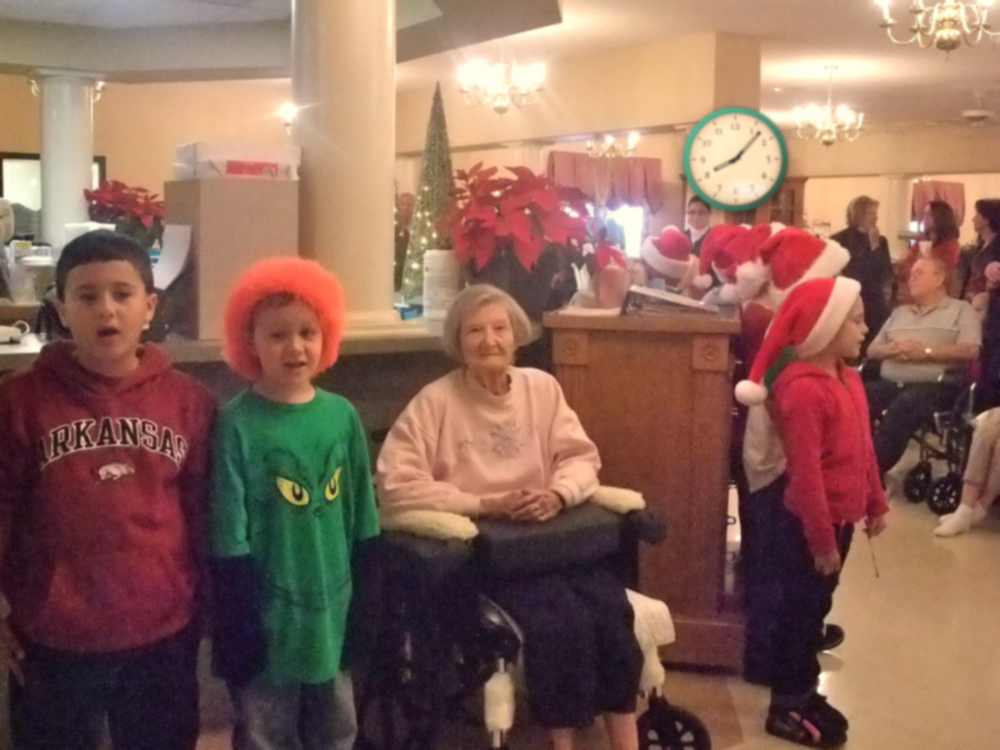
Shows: h=8 m=7
